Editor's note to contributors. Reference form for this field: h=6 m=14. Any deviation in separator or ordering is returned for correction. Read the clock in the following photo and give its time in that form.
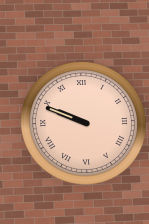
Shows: h=9 m=49
